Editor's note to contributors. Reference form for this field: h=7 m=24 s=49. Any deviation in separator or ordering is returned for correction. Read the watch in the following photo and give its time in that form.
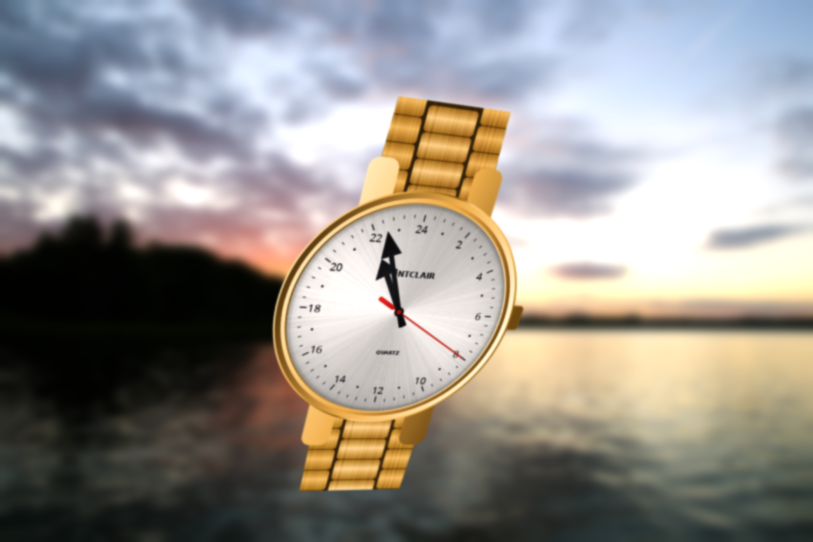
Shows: h=21 m=56 s=20
